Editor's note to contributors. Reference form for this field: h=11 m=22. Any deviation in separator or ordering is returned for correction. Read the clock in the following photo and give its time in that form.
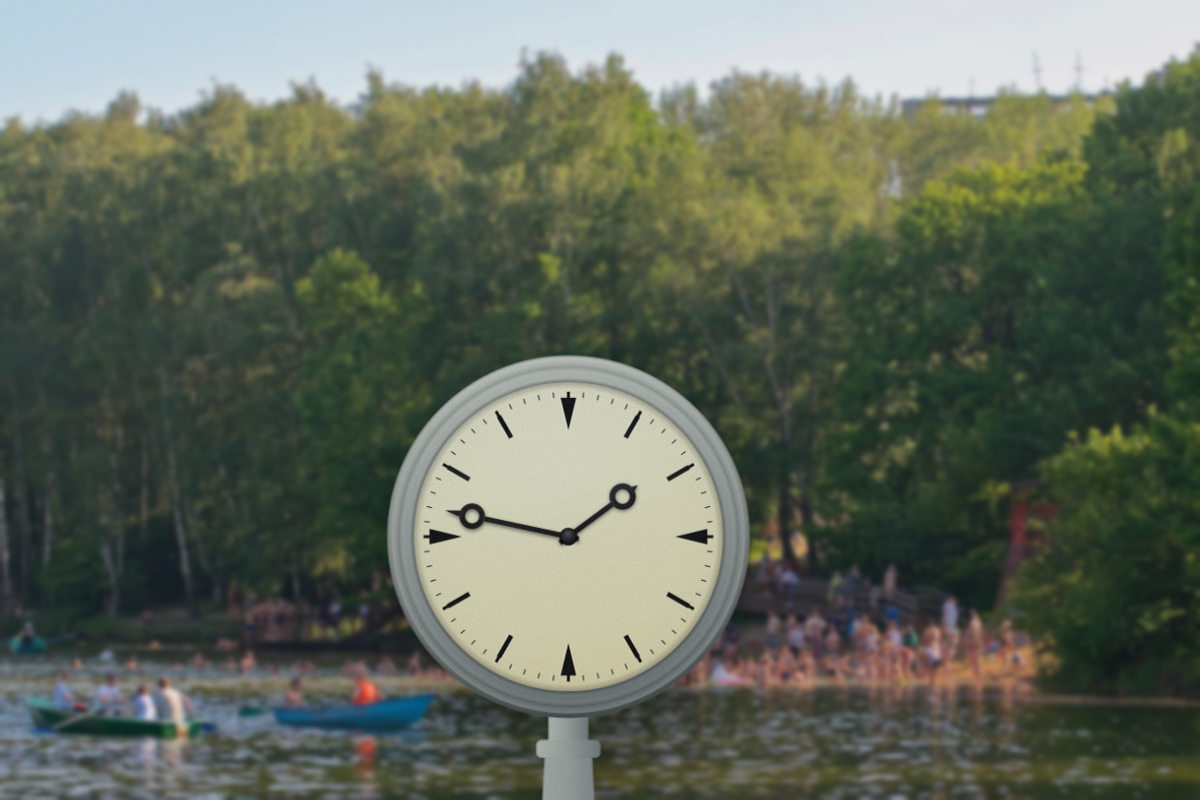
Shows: h=1 m=47
